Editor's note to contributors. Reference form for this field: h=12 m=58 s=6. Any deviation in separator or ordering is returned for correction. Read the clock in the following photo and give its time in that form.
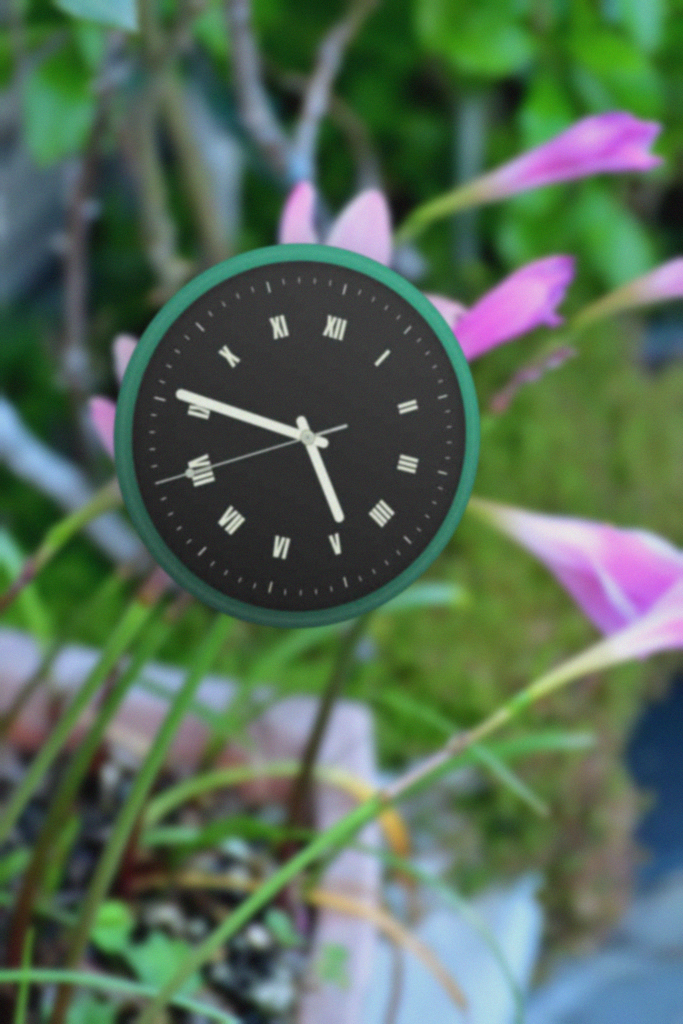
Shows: h=4 m=45 s=40
